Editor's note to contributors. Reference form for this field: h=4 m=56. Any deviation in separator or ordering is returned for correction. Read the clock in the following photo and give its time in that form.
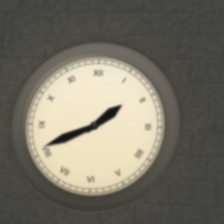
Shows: h=1 m=41
